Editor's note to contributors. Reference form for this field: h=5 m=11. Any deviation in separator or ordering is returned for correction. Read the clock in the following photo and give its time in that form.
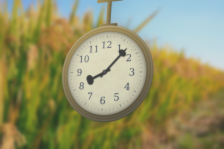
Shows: h=8 m=7
